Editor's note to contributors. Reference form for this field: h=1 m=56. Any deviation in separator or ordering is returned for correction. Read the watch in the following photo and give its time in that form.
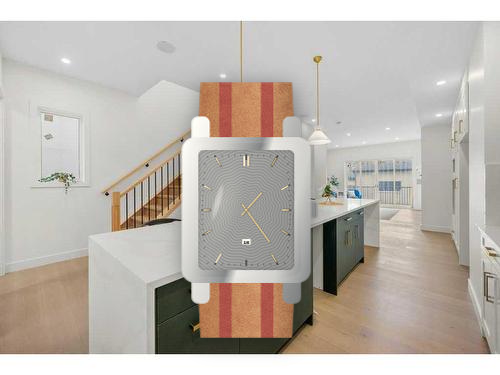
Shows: h=1 m=24
